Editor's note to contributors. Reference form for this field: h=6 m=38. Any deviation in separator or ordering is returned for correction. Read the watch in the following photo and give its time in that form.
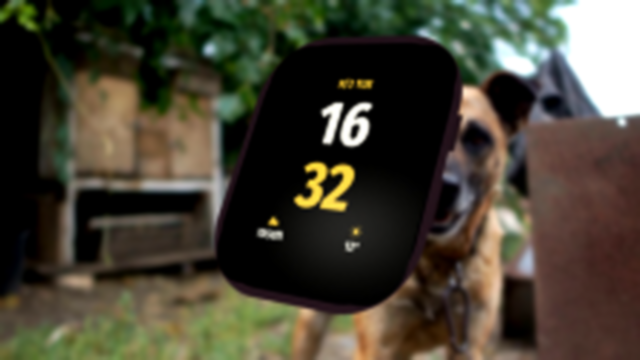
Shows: h=16 m=32
